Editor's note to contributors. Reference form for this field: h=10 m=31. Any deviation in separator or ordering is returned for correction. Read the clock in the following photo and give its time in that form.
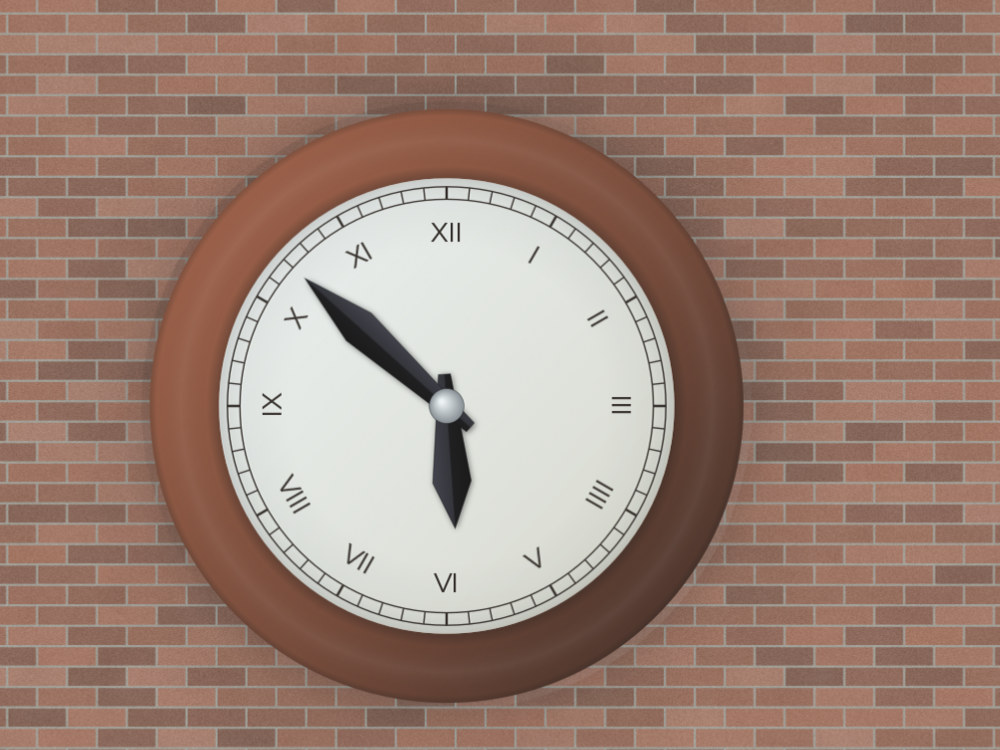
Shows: h=5 m=52
